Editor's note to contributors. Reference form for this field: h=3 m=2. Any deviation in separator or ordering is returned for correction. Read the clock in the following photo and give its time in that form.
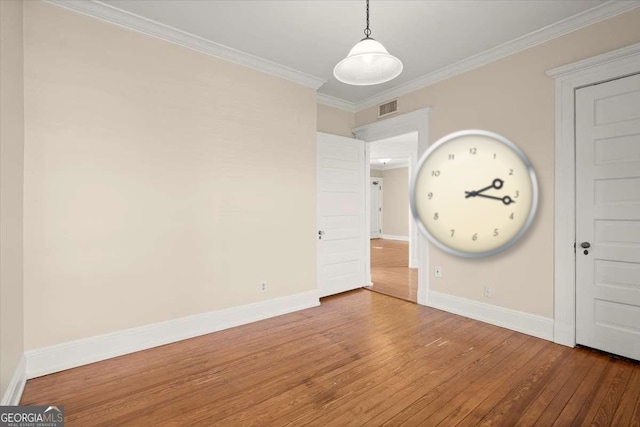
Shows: h=2 m=17
